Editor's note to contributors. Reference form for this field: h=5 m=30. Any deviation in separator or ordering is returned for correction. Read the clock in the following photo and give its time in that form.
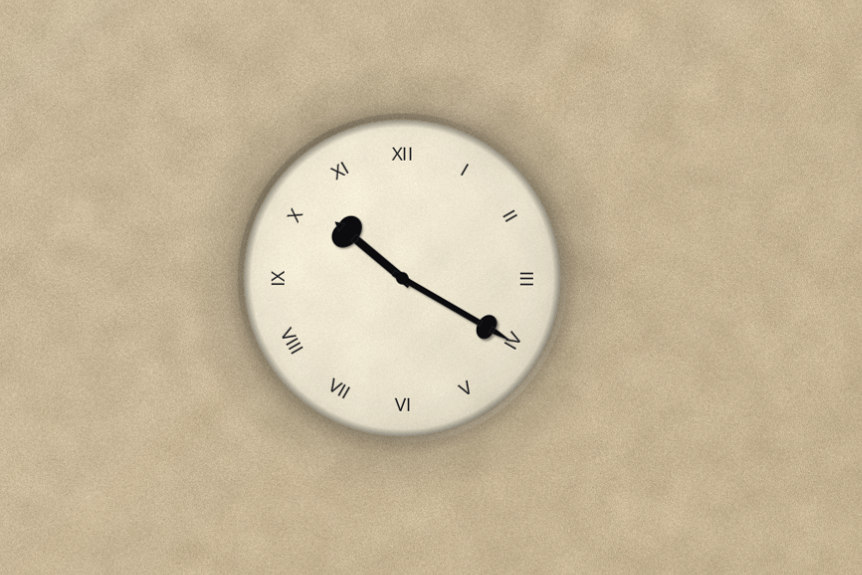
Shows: h=10 m=20
